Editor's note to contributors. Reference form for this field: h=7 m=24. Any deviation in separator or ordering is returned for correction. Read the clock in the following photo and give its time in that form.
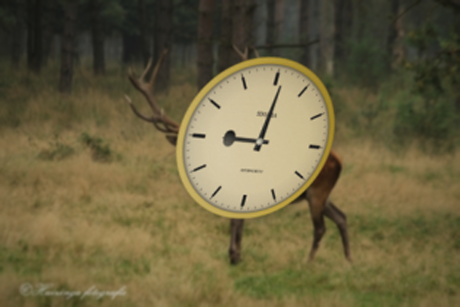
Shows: h=9 m=1
